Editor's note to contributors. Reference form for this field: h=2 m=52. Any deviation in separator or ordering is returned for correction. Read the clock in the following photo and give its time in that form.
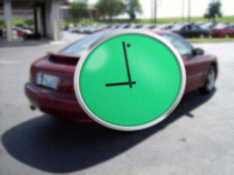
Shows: h=8 m=59
